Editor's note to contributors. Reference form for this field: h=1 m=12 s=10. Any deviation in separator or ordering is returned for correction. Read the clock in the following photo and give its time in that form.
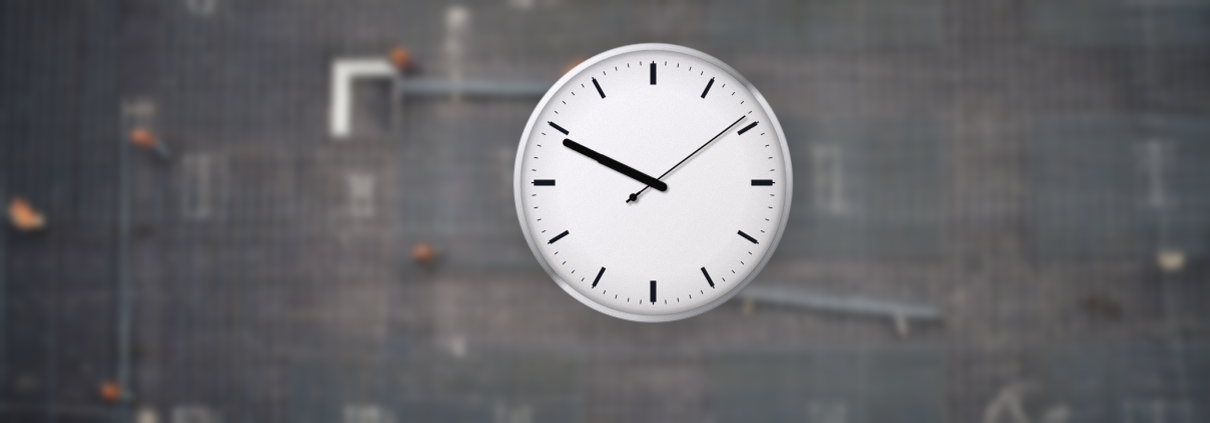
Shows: h=9 m=49 s=9
